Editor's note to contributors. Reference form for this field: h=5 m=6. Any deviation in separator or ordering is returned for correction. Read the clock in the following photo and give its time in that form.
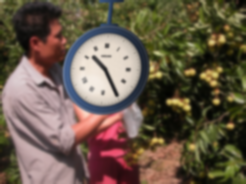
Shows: h=10 m=25
